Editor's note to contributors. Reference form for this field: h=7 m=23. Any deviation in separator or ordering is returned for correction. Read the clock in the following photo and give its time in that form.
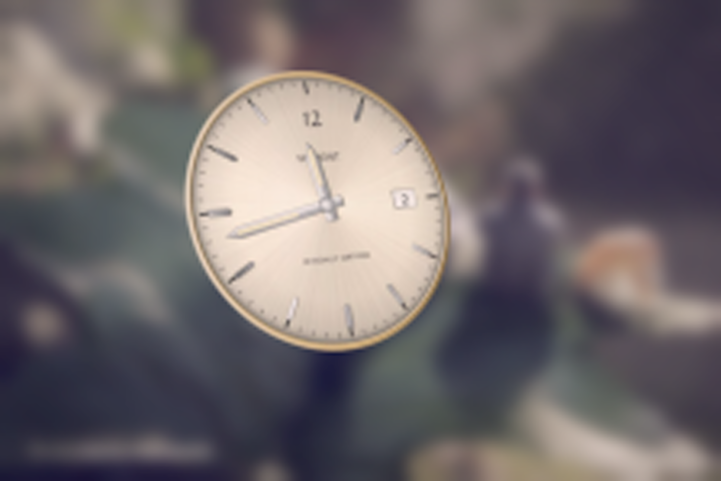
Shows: h=11 m=43
